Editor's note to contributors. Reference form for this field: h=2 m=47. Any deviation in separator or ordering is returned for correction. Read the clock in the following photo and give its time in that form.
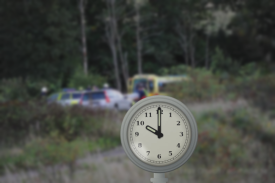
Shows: h=10 m=0
